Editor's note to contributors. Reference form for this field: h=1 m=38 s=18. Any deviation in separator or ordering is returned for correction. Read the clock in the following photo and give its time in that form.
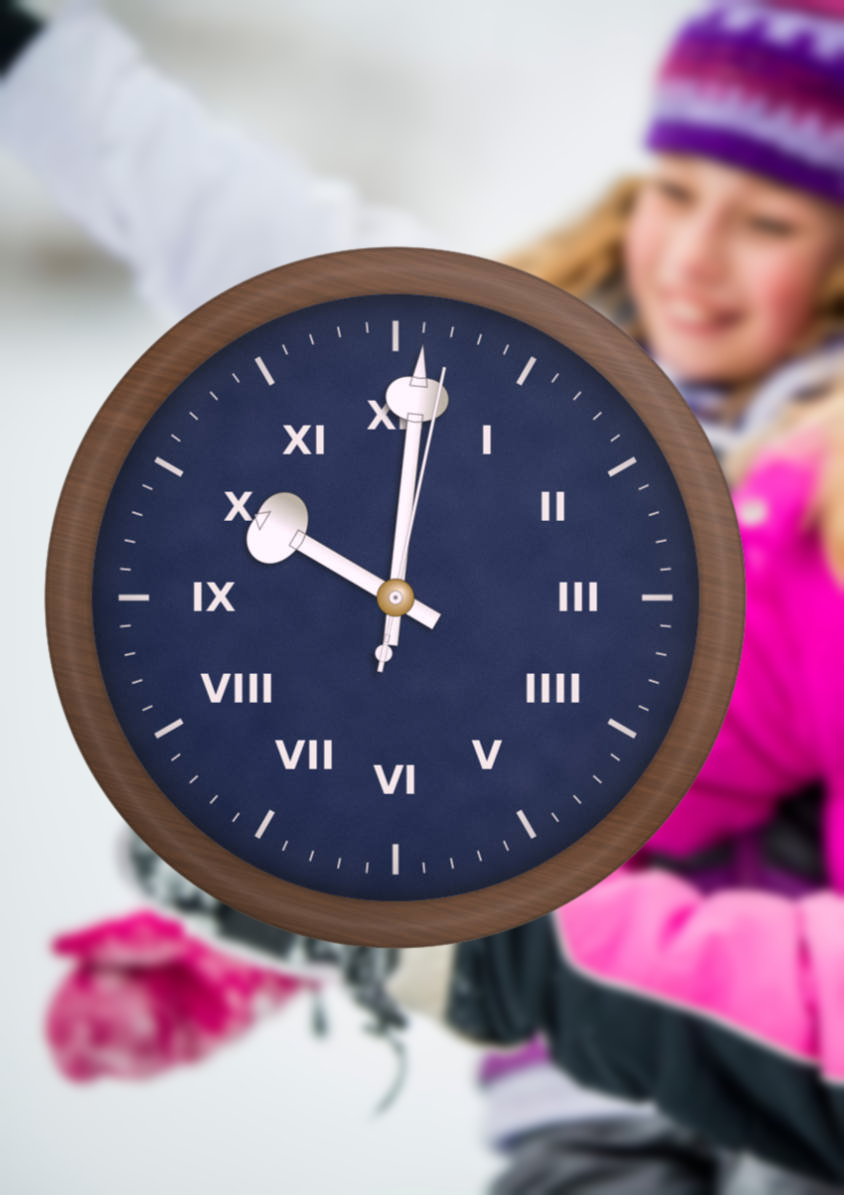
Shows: h=10 m=1 s=2
